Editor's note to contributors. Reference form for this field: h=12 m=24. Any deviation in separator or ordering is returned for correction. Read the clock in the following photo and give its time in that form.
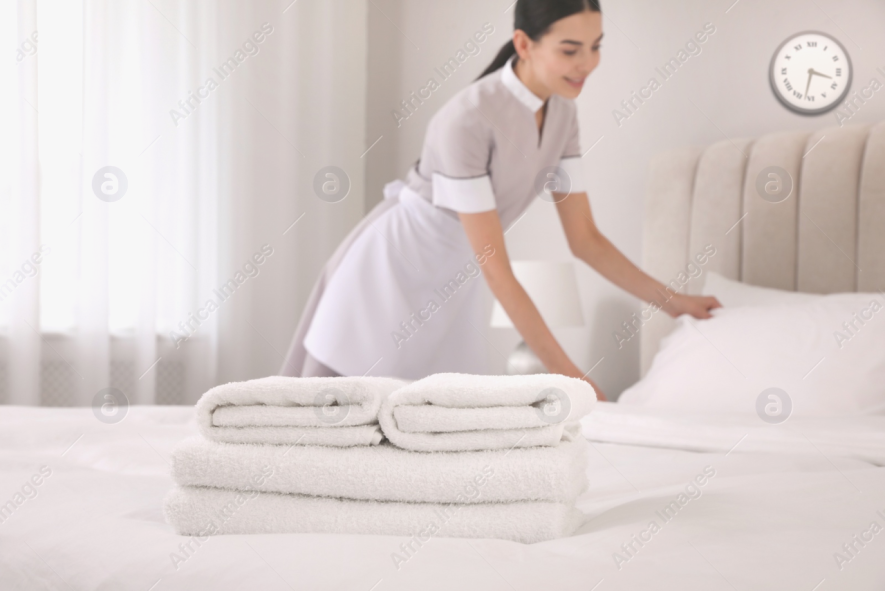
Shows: h=3 m=32
